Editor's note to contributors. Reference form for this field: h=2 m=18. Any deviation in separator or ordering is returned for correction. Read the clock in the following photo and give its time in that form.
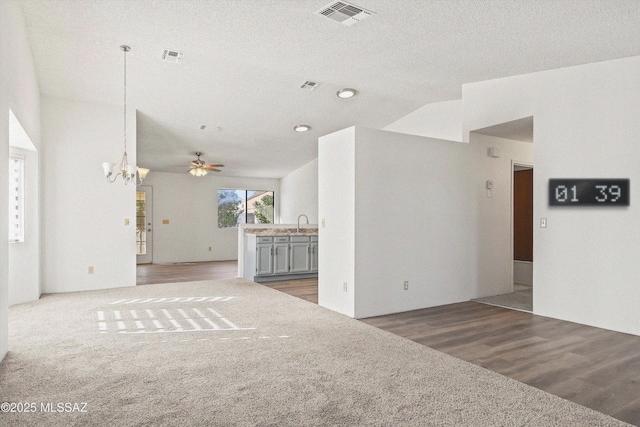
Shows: h=1 m=39
